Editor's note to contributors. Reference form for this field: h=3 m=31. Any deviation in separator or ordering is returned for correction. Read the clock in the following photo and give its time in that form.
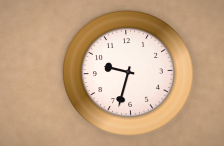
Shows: h=9 m=33
